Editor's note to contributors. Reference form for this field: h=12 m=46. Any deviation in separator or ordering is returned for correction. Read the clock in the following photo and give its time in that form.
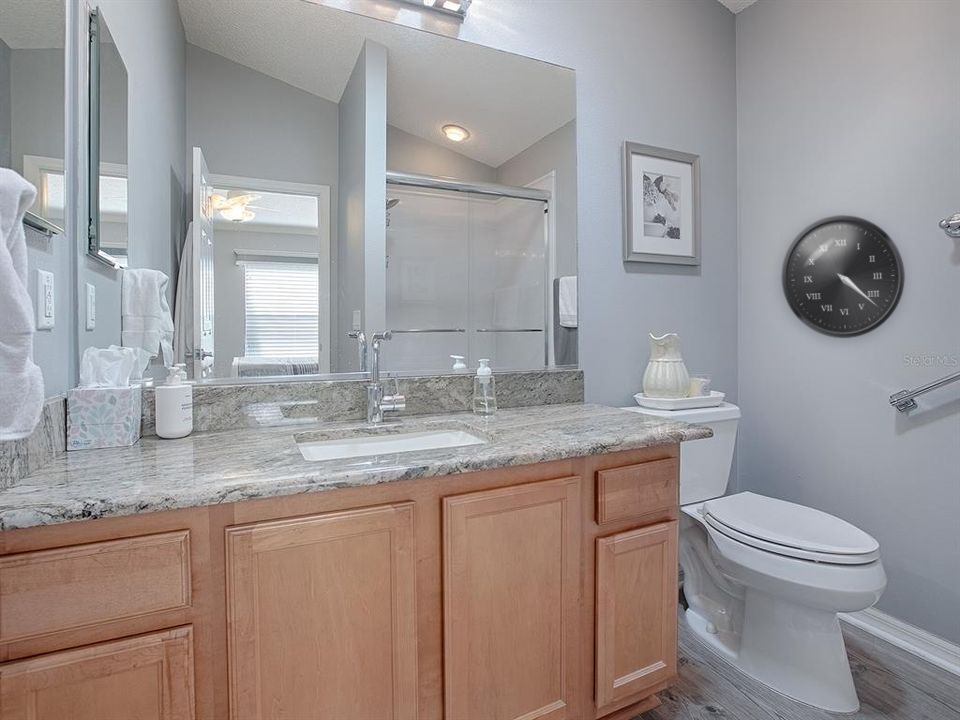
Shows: h=4 m=22
